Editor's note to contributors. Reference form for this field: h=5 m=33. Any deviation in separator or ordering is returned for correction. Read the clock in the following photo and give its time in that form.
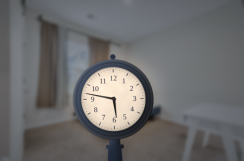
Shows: h=5 m=47
